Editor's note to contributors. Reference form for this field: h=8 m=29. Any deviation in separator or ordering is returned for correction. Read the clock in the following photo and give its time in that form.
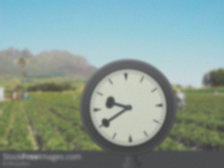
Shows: h=9 m=40
